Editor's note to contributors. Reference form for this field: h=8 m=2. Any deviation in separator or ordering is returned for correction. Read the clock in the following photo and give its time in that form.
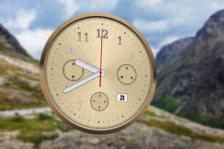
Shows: h=9 m=40
